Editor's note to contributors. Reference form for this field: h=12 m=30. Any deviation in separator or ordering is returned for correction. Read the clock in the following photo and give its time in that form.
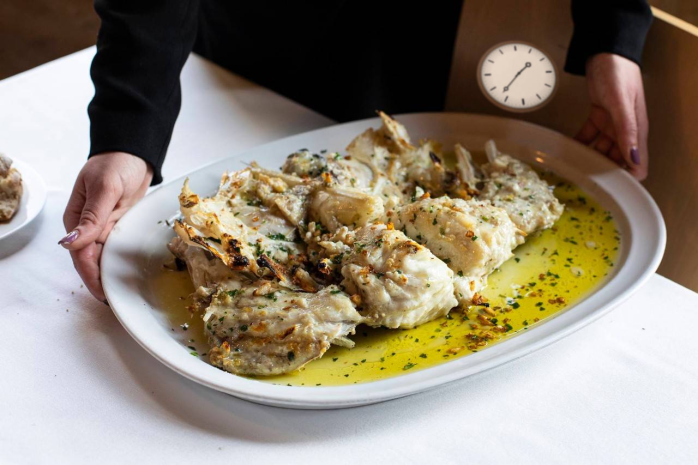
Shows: h=1 m=37
